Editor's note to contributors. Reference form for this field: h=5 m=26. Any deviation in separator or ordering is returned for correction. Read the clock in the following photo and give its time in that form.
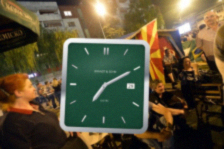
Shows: h=7 m=10
